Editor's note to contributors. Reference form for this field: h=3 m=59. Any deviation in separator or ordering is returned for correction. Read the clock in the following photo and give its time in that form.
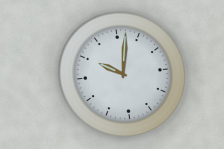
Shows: h=10 m=2
